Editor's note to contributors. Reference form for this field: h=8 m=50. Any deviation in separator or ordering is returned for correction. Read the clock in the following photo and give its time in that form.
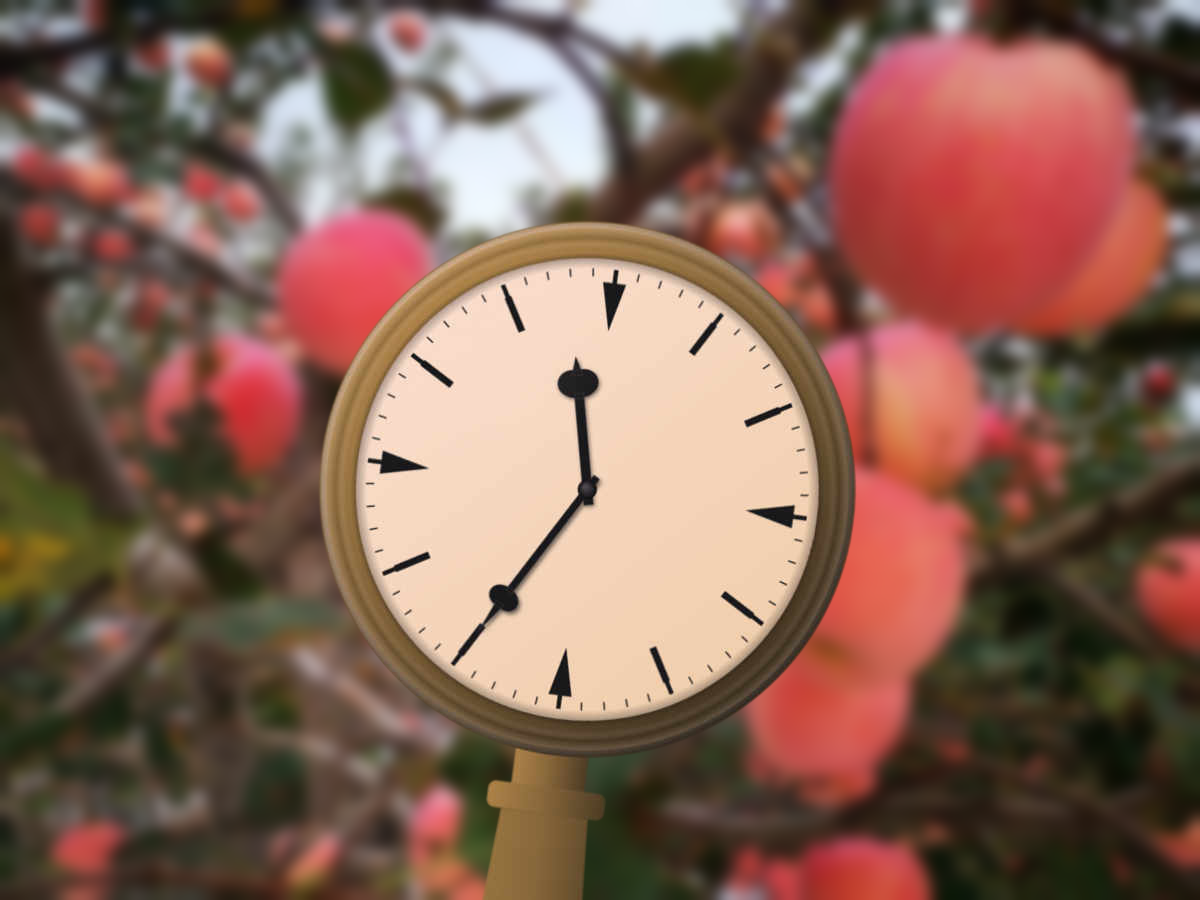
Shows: h=11 m=35
